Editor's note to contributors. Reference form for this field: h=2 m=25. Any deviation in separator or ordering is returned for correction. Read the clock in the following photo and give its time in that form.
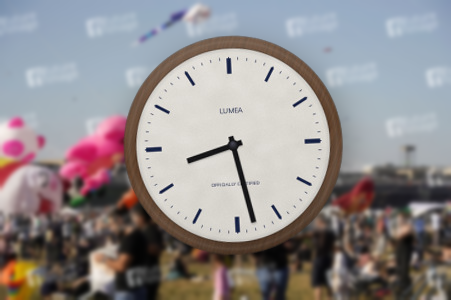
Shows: h=8 m=28
